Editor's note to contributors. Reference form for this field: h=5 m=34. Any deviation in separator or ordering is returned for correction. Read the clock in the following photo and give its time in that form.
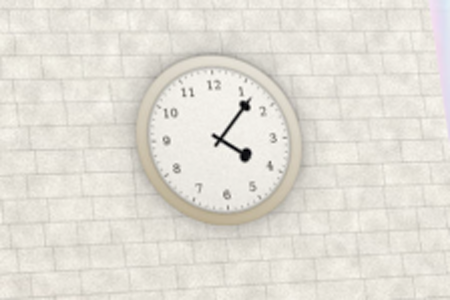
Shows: h=4 m=7
